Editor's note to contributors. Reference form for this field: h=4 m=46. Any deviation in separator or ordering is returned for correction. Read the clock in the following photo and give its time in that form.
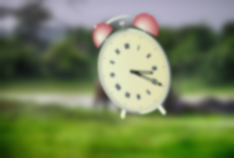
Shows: h=3 m=20
